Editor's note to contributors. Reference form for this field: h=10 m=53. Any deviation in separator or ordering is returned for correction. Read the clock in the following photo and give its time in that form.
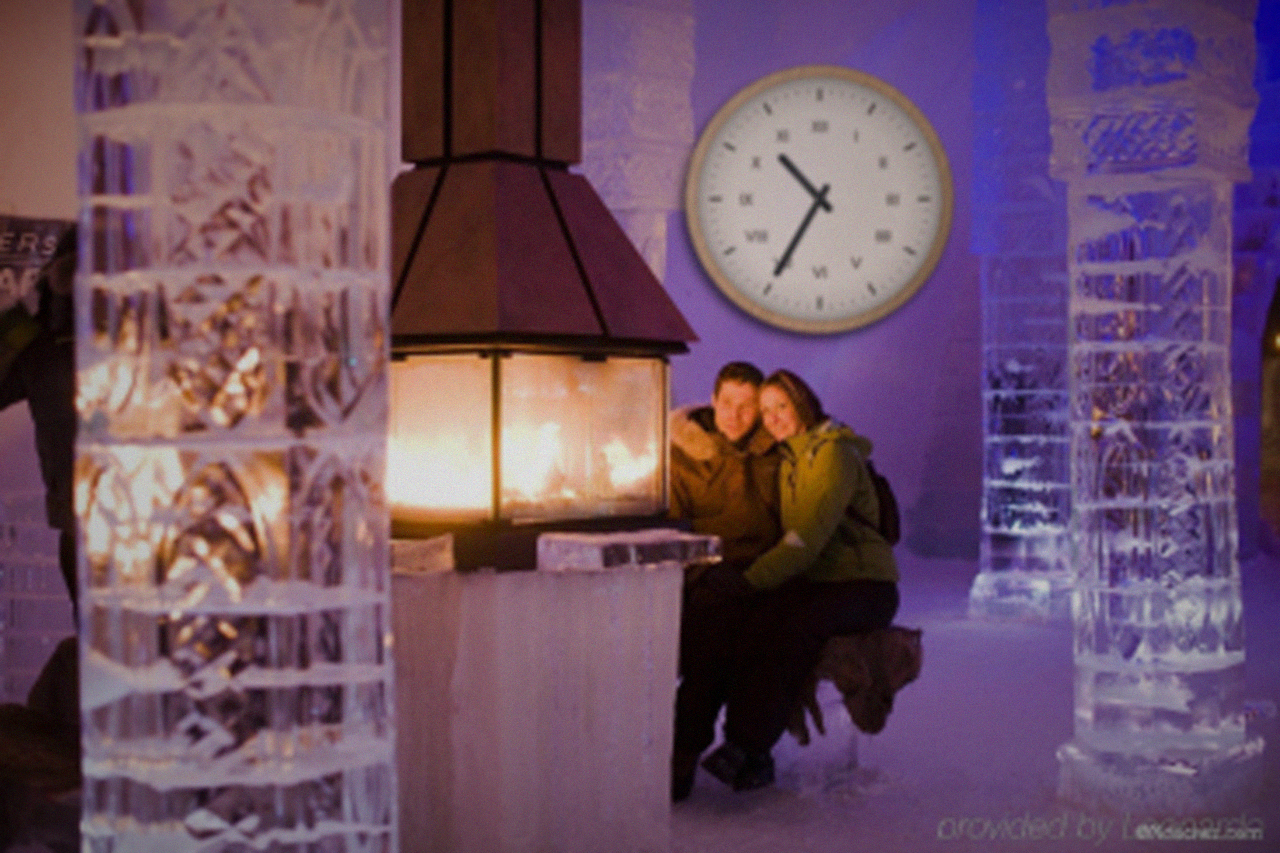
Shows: h=10 m=35
